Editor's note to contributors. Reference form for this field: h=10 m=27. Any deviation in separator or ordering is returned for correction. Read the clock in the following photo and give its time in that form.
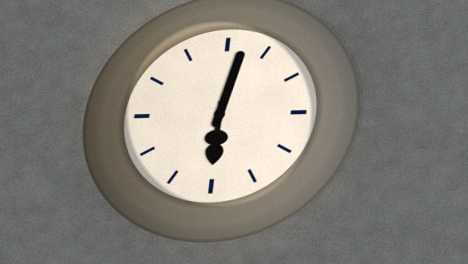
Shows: h=6 m=2
